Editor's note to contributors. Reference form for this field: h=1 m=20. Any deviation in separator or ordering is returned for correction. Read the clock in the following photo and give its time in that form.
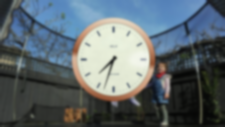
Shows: h=7 m=33
